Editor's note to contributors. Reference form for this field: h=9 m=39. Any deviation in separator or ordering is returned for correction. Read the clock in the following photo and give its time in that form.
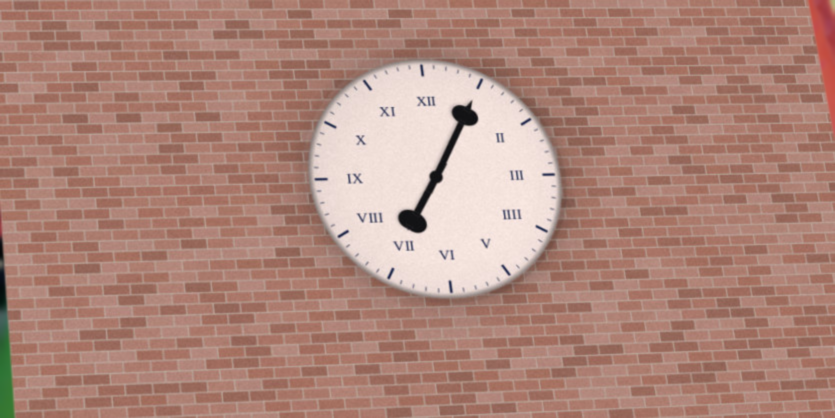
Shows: h=7 m=5
